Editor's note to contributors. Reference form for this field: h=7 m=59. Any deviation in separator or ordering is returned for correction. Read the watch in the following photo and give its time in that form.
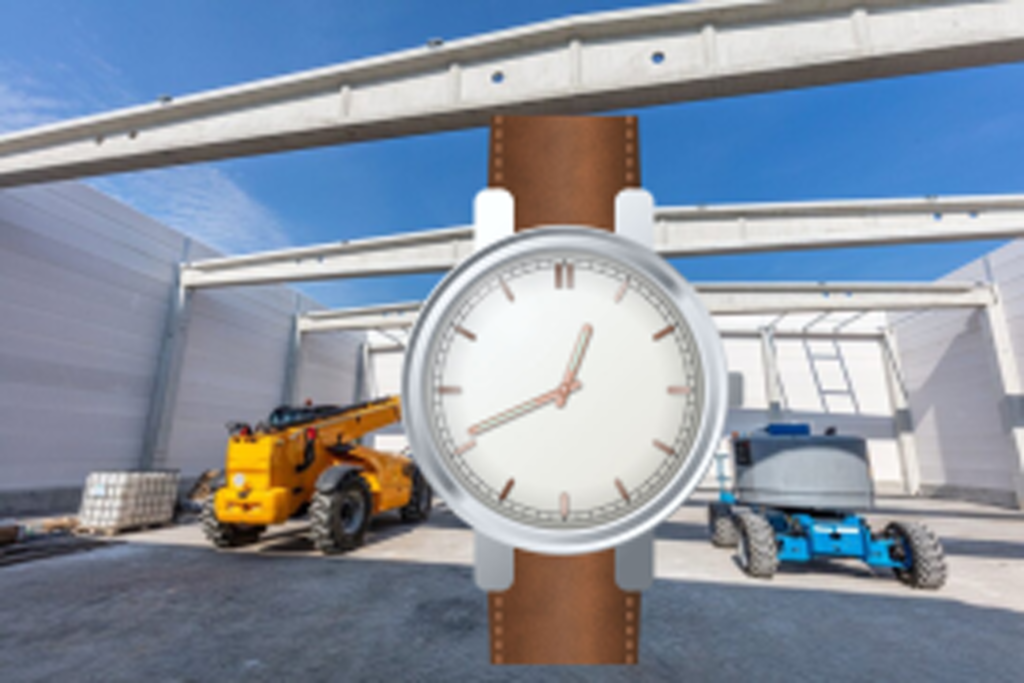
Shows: h=12 m=41
